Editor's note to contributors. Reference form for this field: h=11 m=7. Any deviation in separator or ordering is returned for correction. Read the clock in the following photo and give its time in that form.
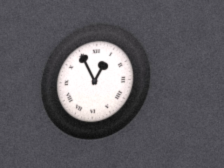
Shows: h=12 m=55
